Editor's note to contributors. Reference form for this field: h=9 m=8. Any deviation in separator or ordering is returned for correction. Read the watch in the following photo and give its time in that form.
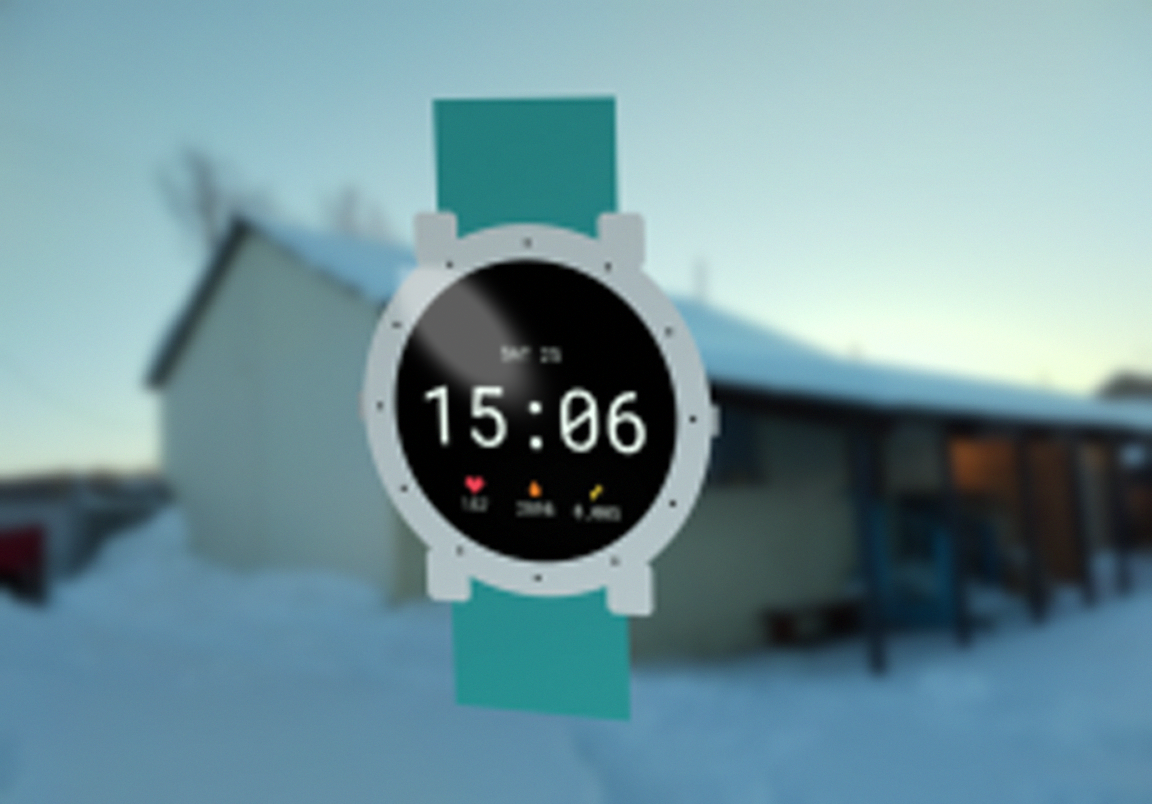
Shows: h=15 m=6
